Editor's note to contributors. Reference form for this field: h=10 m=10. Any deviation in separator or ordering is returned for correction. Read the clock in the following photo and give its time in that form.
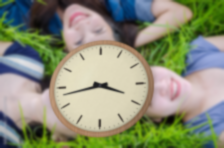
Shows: h=3 m=43
